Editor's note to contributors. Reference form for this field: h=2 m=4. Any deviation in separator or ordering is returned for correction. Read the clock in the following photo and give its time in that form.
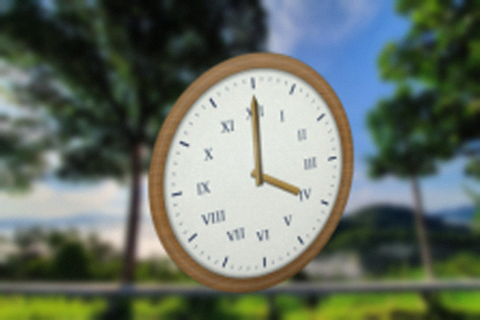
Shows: h=4 m=0
